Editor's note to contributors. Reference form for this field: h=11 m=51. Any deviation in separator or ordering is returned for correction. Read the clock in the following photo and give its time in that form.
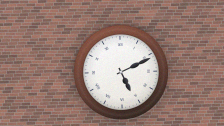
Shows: h=5 m=11
